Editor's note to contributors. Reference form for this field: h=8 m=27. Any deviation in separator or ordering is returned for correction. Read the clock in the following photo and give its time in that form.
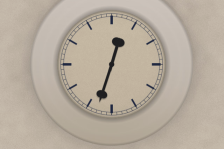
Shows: h=12 m=33
